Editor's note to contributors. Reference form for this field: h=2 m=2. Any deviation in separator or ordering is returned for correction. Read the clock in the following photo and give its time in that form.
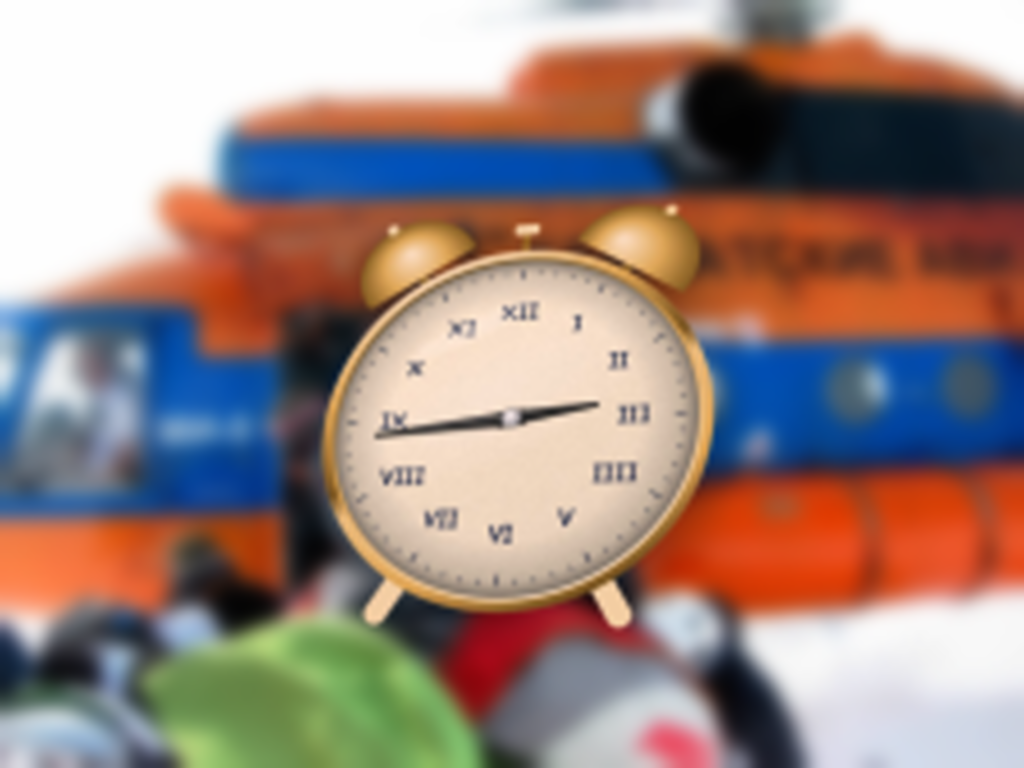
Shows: h=2 m=44
